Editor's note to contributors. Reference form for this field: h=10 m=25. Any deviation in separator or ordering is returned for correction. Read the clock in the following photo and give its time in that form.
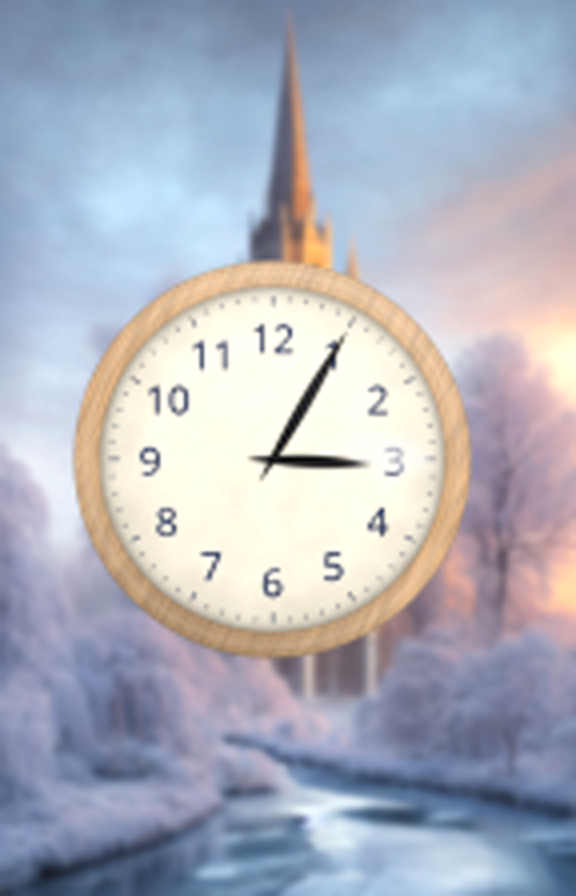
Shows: h=3 m=5
